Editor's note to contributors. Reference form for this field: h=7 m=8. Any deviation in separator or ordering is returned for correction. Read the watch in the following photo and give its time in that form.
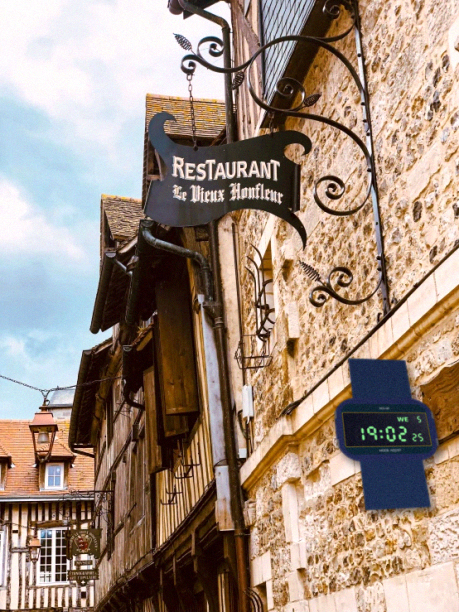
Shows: h=19 m=2
